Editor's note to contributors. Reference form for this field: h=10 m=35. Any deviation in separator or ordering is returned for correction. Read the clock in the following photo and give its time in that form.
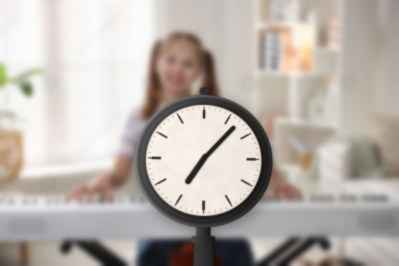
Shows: h=7 m=7
